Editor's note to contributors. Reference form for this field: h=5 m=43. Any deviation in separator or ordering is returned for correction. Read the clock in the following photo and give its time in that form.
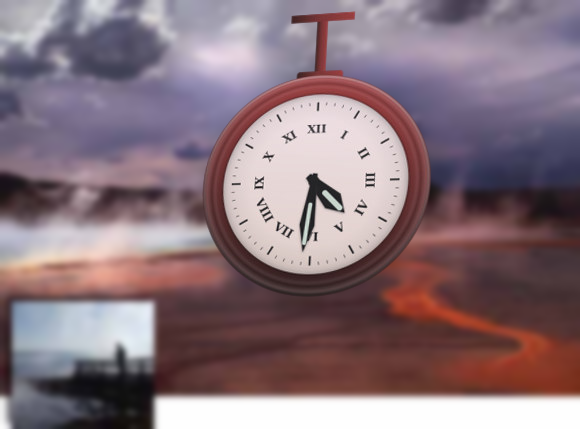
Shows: h=4 m=31
